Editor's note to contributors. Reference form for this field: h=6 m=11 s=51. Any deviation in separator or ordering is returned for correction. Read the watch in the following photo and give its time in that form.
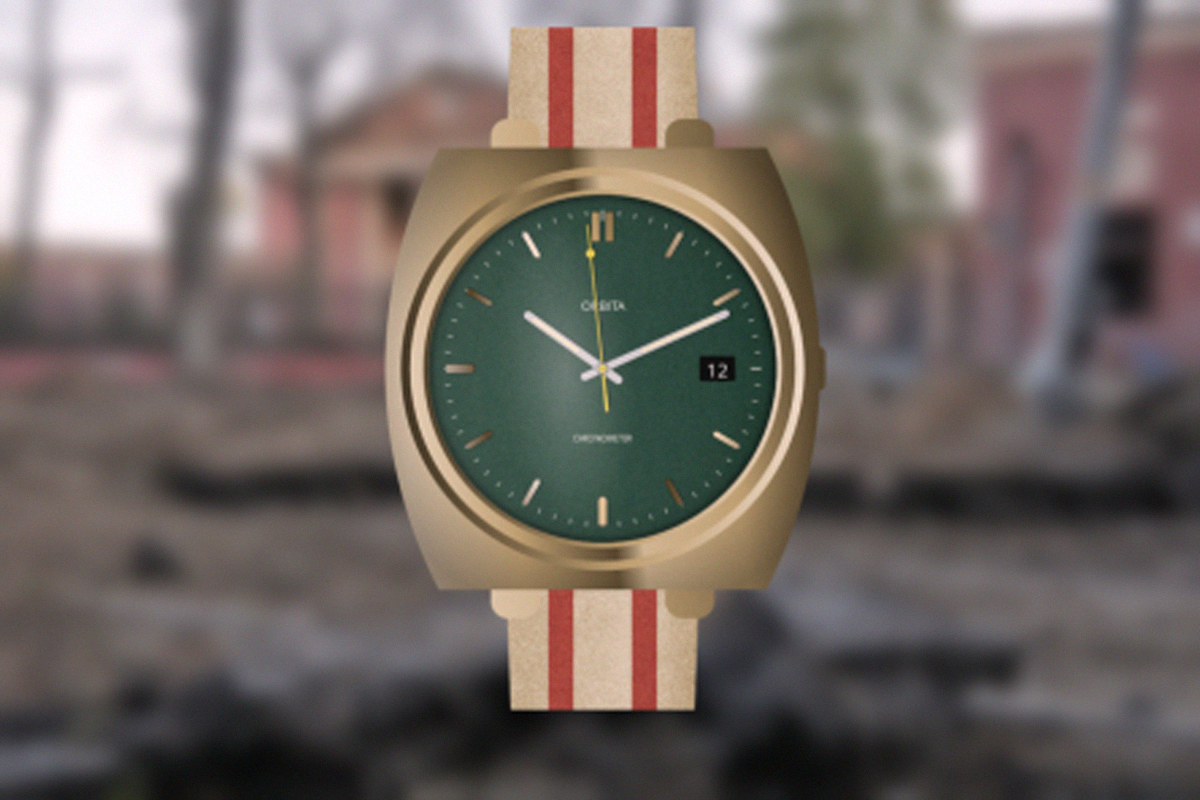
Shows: h=10 m=10 s=59
